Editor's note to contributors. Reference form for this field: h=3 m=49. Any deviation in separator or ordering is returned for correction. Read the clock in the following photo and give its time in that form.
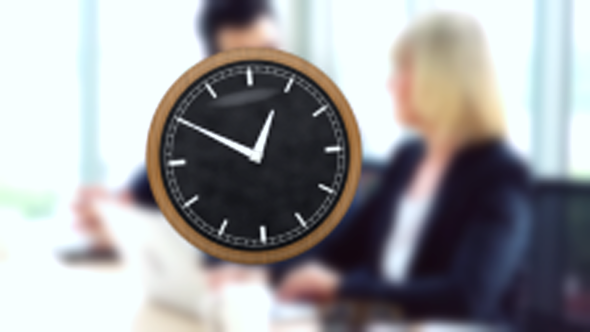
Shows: h=12 m=50
